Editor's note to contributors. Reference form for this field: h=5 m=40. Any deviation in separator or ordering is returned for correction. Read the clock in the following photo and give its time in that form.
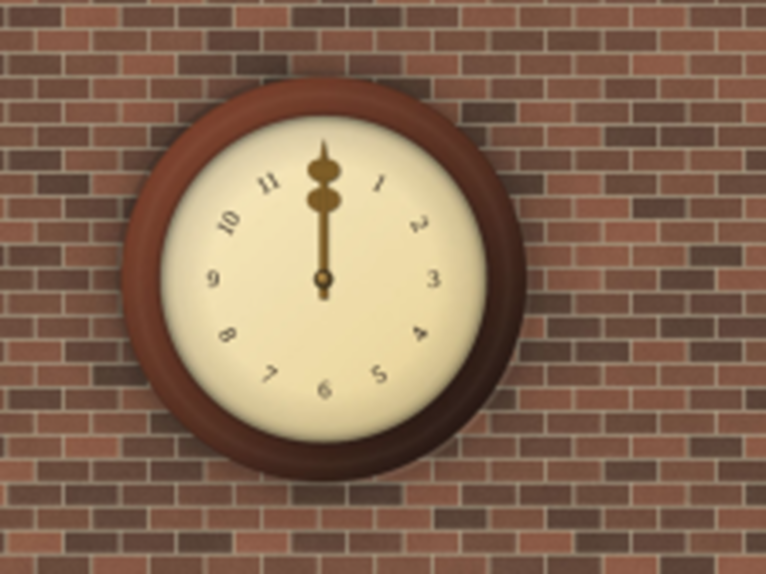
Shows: h=12 m=0
